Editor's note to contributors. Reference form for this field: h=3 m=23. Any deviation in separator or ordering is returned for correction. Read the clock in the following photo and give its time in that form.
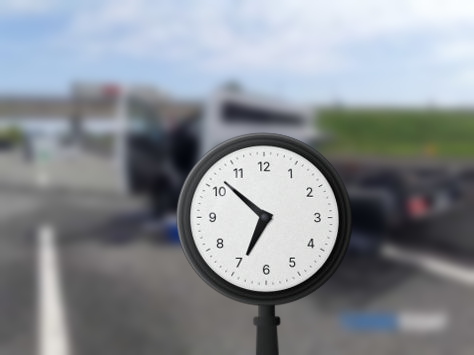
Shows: h=6 m=52
